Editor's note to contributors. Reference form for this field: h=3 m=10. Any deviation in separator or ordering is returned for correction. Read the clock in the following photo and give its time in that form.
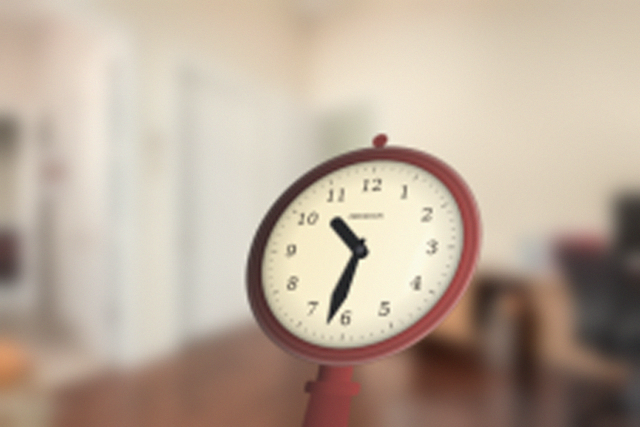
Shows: h=10 m=32
